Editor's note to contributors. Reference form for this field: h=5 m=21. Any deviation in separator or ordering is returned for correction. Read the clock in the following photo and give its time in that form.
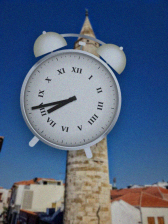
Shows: h=7 m=41
